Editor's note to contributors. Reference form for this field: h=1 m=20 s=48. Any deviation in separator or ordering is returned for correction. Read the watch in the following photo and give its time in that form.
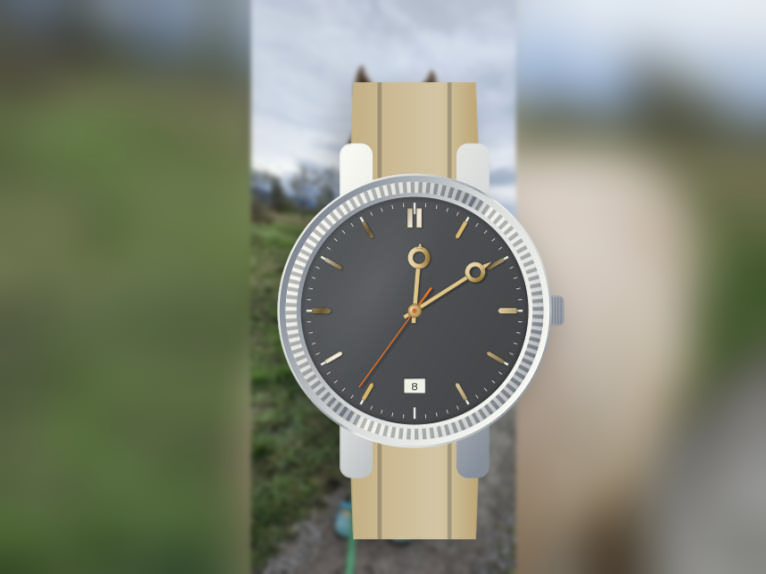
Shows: h=12 m=9 s=36
